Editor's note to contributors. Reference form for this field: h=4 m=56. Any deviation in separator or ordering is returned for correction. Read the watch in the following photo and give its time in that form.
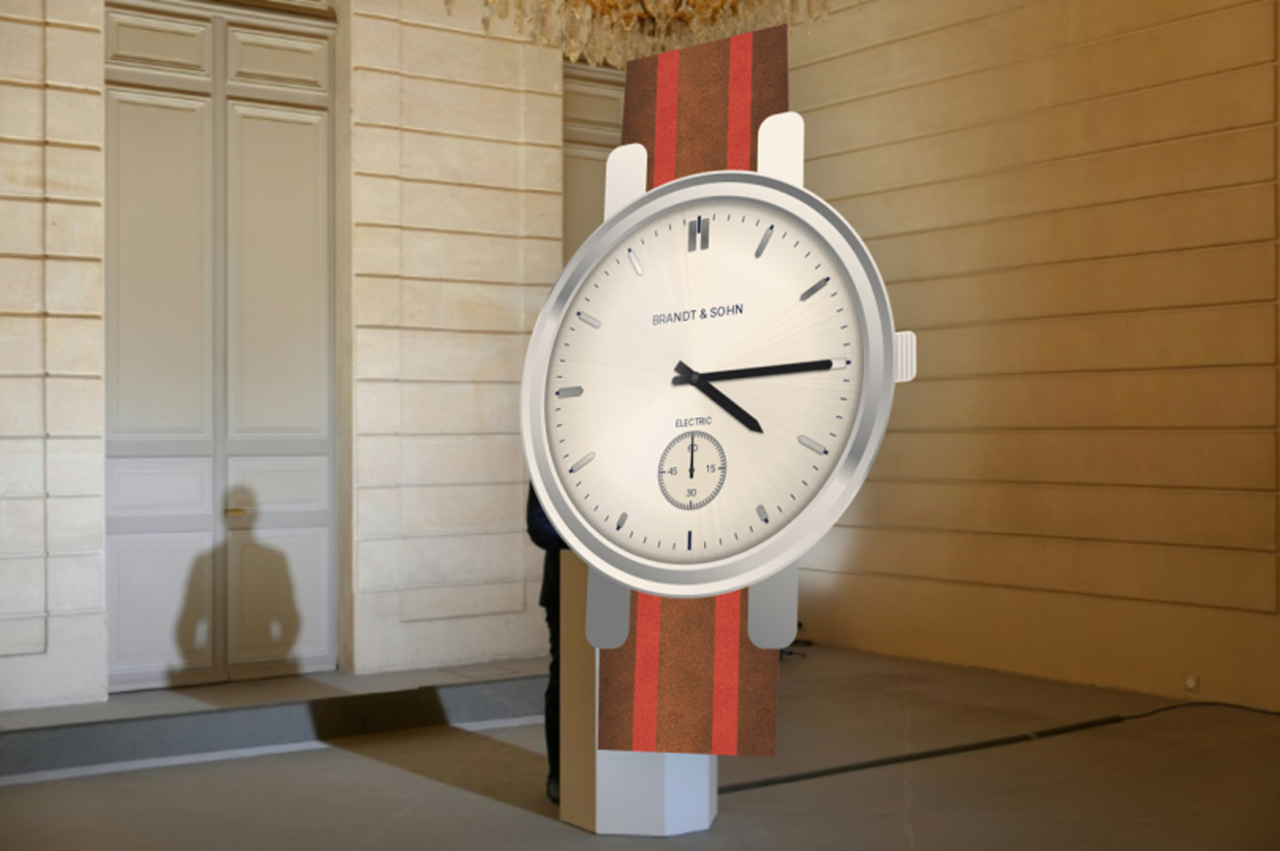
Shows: h=4 m=15
